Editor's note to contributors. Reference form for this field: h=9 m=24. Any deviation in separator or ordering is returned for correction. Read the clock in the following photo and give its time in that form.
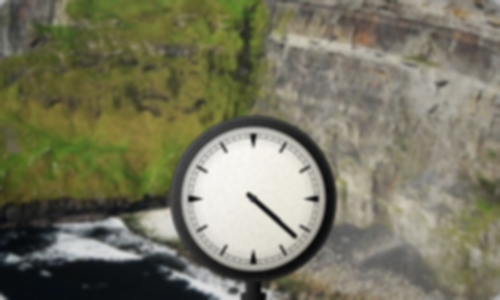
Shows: h=4 m=22
